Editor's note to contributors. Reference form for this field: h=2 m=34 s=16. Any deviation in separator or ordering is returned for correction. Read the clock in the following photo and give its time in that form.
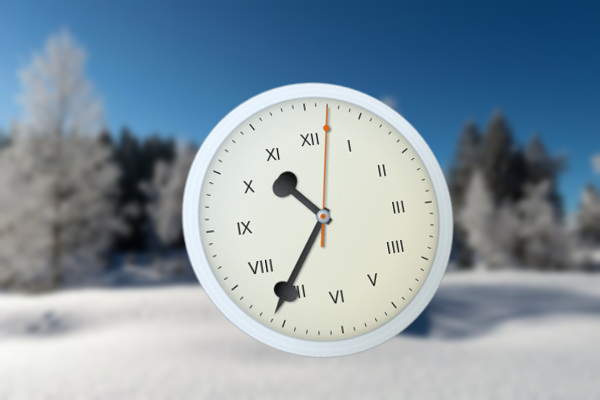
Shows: h=10 m=36 s=2
